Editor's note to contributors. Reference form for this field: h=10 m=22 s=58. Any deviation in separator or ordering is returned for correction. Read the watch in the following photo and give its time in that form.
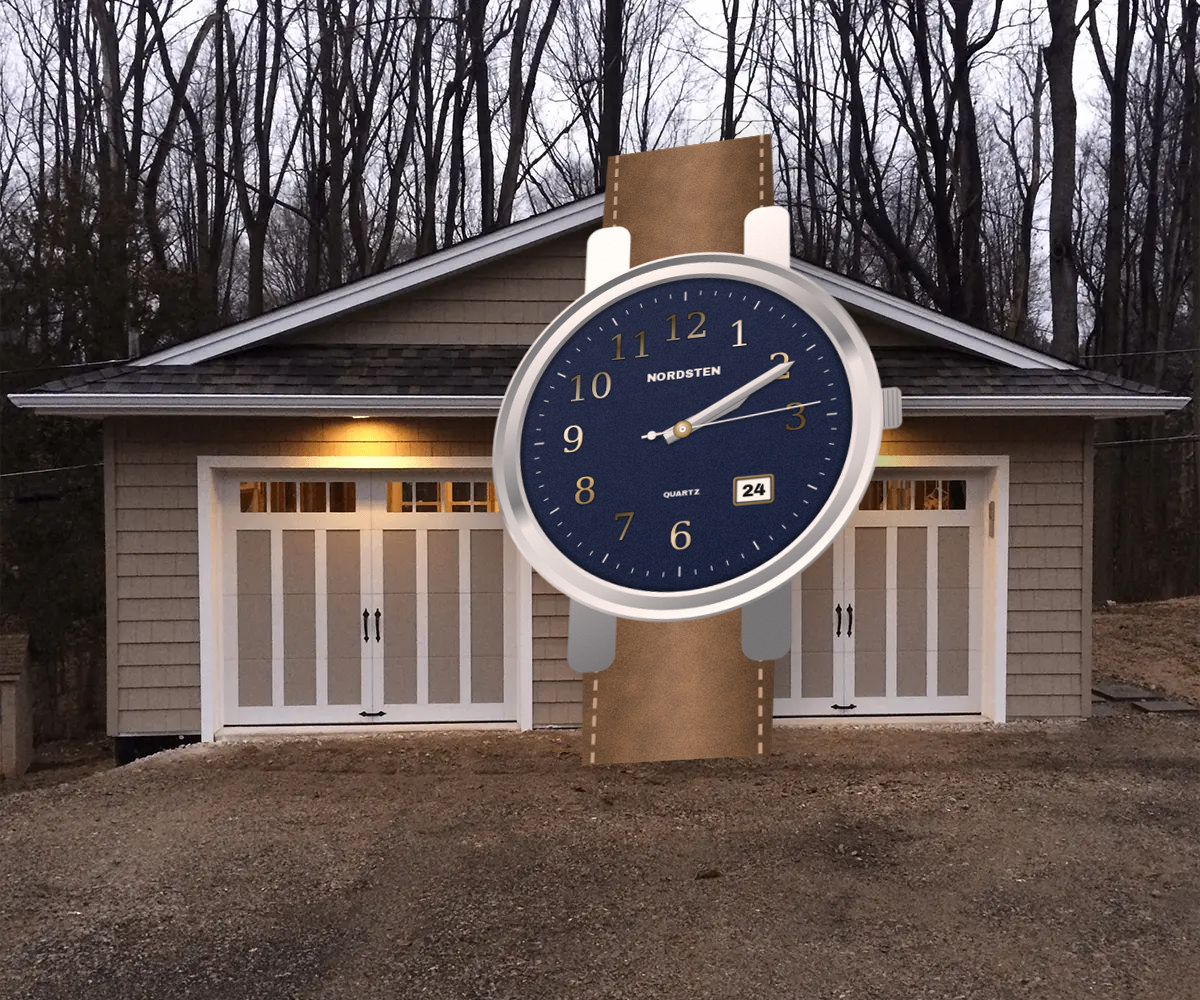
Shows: h=2 m=10 s=14
